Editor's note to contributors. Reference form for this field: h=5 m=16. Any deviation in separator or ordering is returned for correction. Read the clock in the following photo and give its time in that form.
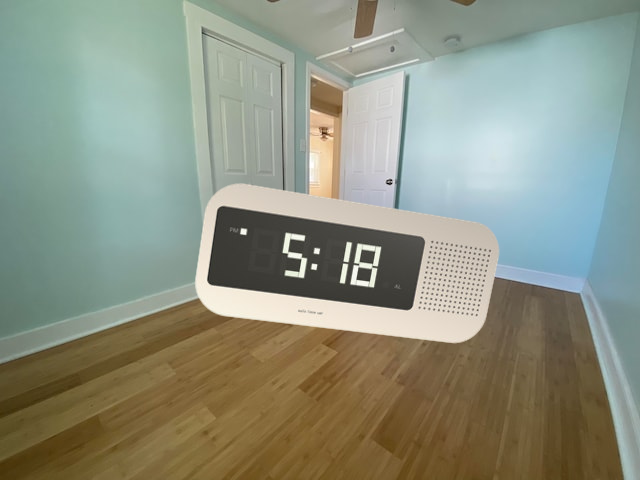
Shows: h=5 m=18
